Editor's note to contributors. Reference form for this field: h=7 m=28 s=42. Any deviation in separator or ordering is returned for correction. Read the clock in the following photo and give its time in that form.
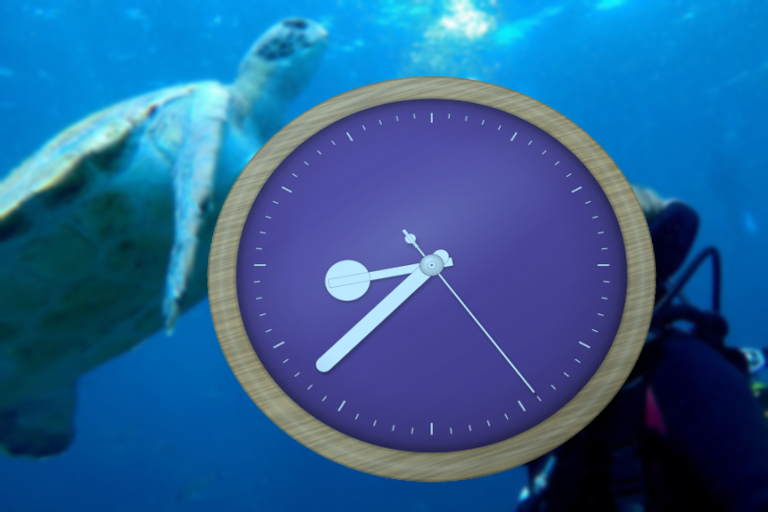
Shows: h=8 m=37 s=24
